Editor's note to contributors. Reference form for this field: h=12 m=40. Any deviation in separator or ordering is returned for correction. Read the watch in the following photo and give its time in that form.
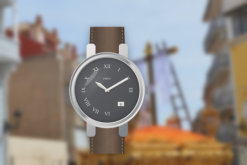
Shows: h=10 m=10
